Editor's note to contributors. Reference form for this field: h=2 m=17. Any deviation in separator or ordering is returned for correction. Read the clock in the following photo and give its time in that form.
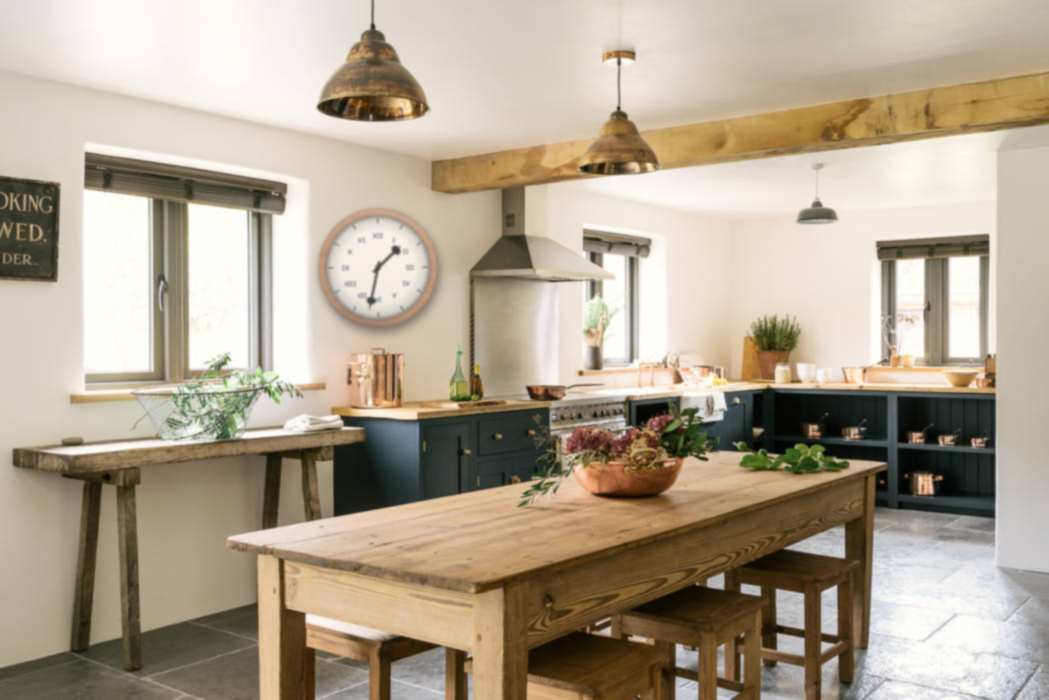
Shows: h=1 m=32
